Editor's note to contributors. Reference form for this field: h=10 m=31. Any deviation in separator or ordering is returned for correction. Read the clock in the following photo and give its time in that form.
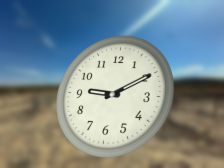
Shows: h=9 m=10
